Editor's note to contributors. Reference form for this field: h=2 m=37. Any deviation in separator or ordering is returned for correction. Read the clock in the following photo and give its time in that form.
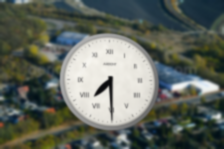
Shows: h=7 m=30
